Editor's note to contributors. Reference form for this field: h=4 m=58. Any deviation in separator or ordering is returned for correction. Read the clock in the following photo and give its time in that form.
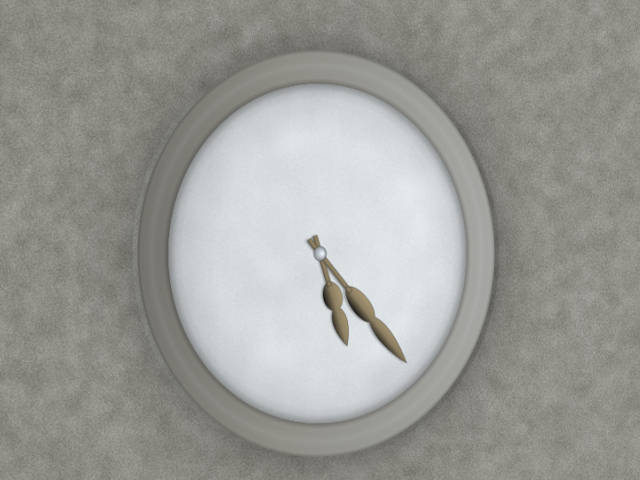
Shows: h=5 m=23
